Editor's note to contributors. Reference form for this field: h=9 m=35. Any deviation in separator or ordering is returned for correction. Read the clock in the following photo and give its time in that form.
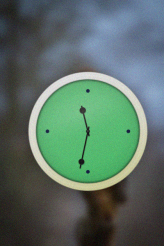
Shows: h=11 m=32
